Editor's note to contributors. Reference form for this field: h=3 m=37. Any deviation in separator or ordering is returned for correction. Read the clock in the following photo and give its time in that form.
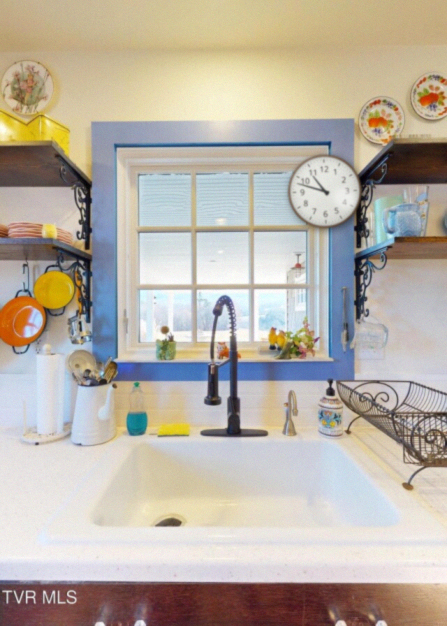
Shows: h=10 m=48
